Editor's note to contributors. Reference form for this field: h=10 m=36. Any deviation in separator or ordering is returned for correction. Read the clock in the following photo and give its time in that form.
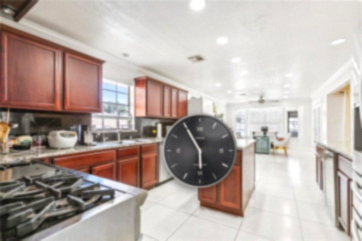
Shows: h=5 m=55
